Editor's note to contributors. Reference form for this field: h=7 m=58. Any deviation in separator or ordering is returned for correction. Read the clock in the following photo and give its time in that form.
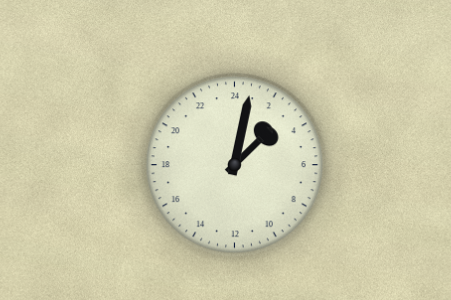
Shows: h=3 m=2
